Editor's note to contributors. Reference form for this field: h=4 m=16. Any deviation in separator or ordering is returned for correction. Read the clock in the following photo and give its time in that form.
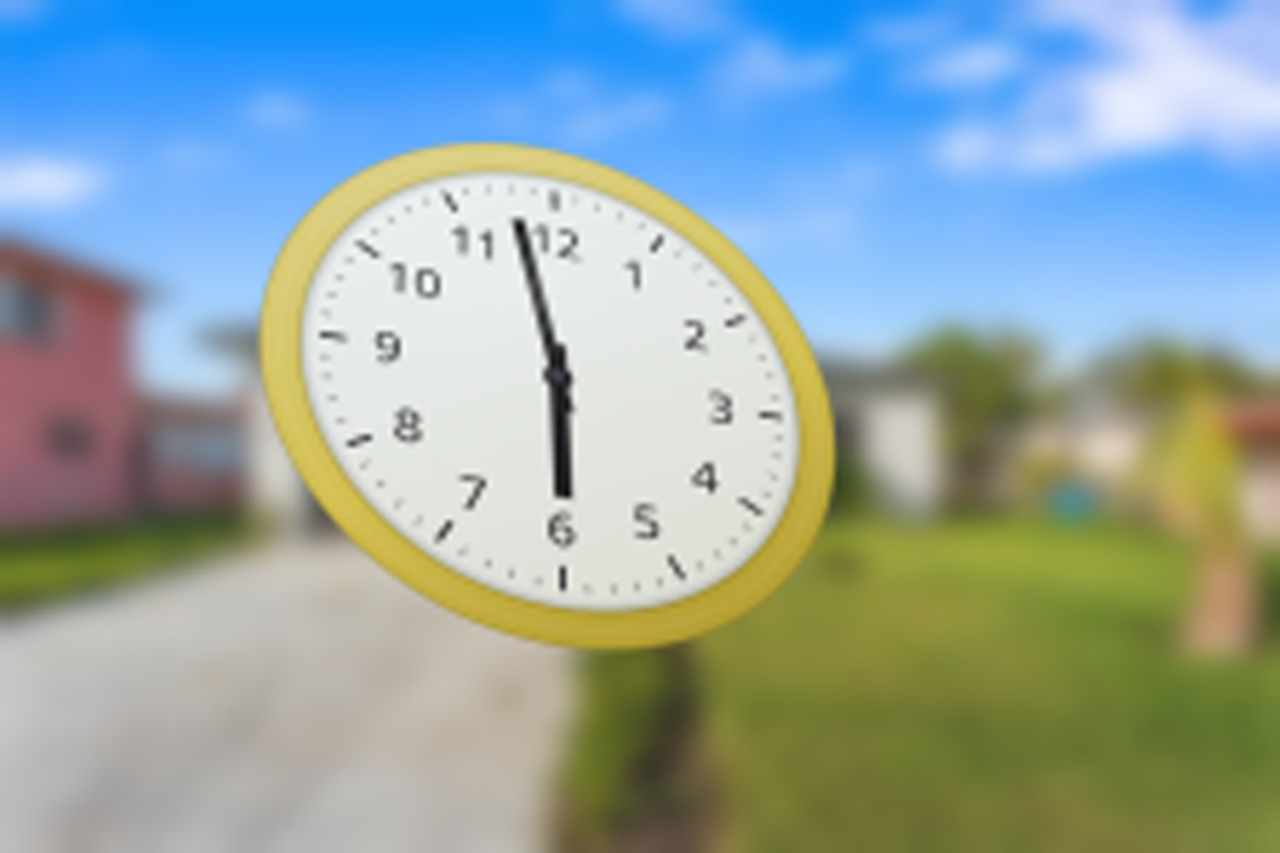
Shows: h=5 m=58
